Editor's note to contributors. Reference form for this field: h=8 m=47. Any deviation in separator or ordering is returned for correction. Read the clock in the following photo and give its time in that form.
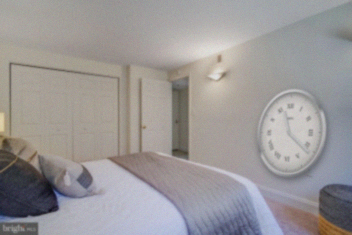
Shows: h=11 m=21
